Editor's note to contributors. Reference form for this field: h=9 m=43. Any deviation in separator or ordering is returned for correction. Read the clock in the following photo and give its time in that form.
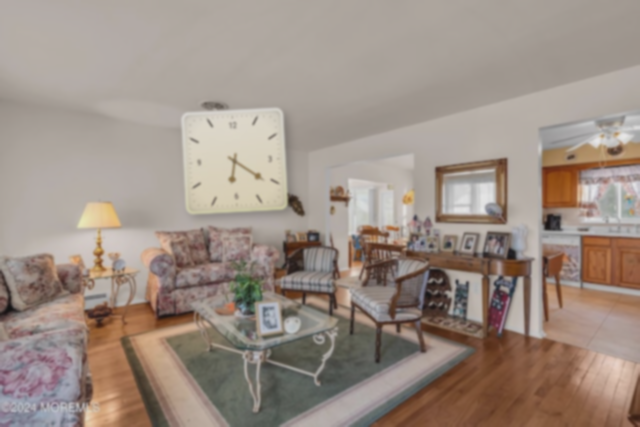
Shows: h=6 m=21
